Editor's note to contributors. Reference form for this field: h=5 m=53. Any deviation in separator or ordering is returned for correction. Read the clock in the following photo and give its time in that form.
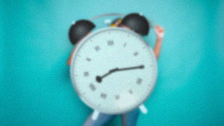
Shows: h=8 m=15
